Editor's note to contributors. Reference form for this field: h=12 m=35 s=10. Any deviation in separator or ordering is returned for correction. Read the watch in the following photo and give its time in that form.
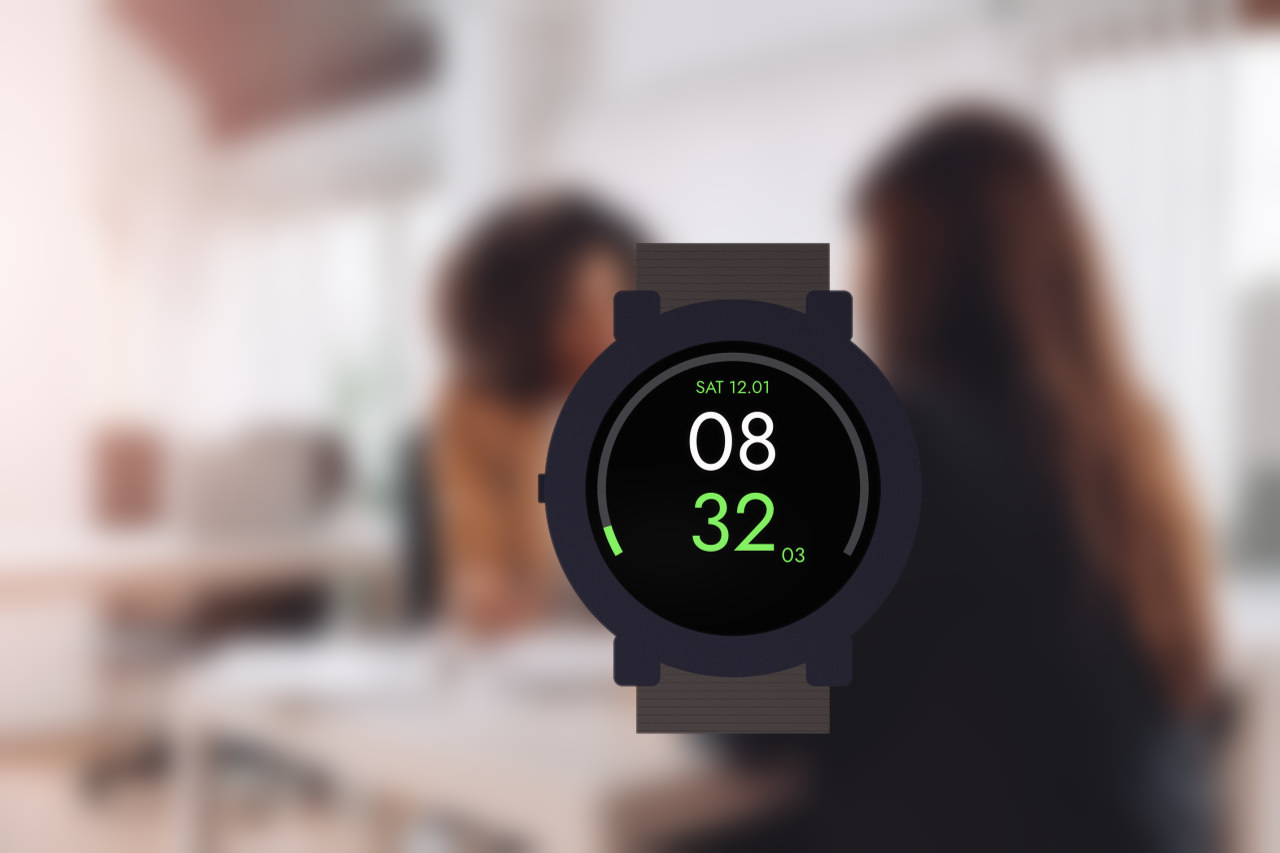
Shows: h=8 m=32 s=3
